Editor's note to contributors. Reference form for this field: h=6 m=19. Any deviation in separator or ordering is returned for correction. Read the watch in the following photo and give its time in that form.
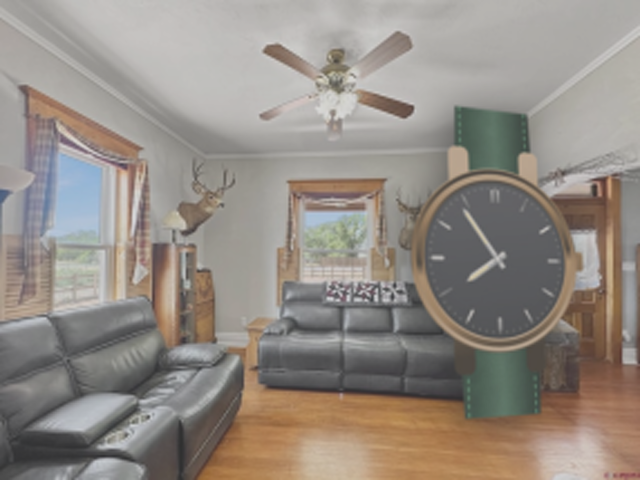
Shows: h=7 m=54
